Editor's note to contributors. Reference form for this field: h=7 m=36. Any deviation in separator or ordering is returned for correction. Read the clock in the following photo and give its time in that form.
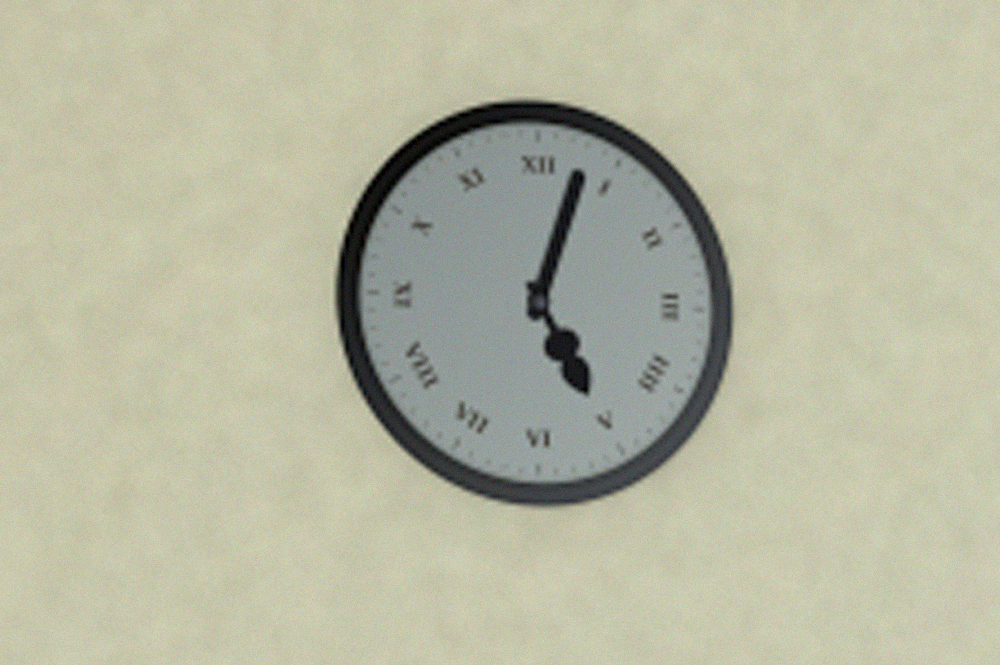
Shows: h=5 m=3
